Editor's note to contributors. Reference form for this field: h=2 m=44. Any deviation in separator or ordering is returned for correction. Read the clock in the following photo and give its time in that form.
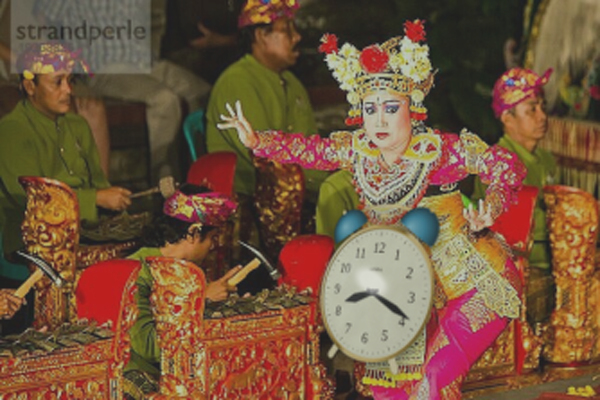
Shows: h=8 m=19
